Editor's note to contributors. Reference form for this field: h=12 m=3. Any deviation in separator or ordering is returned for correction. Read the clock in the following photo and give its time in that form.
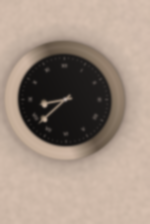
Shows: h=8 m=38
